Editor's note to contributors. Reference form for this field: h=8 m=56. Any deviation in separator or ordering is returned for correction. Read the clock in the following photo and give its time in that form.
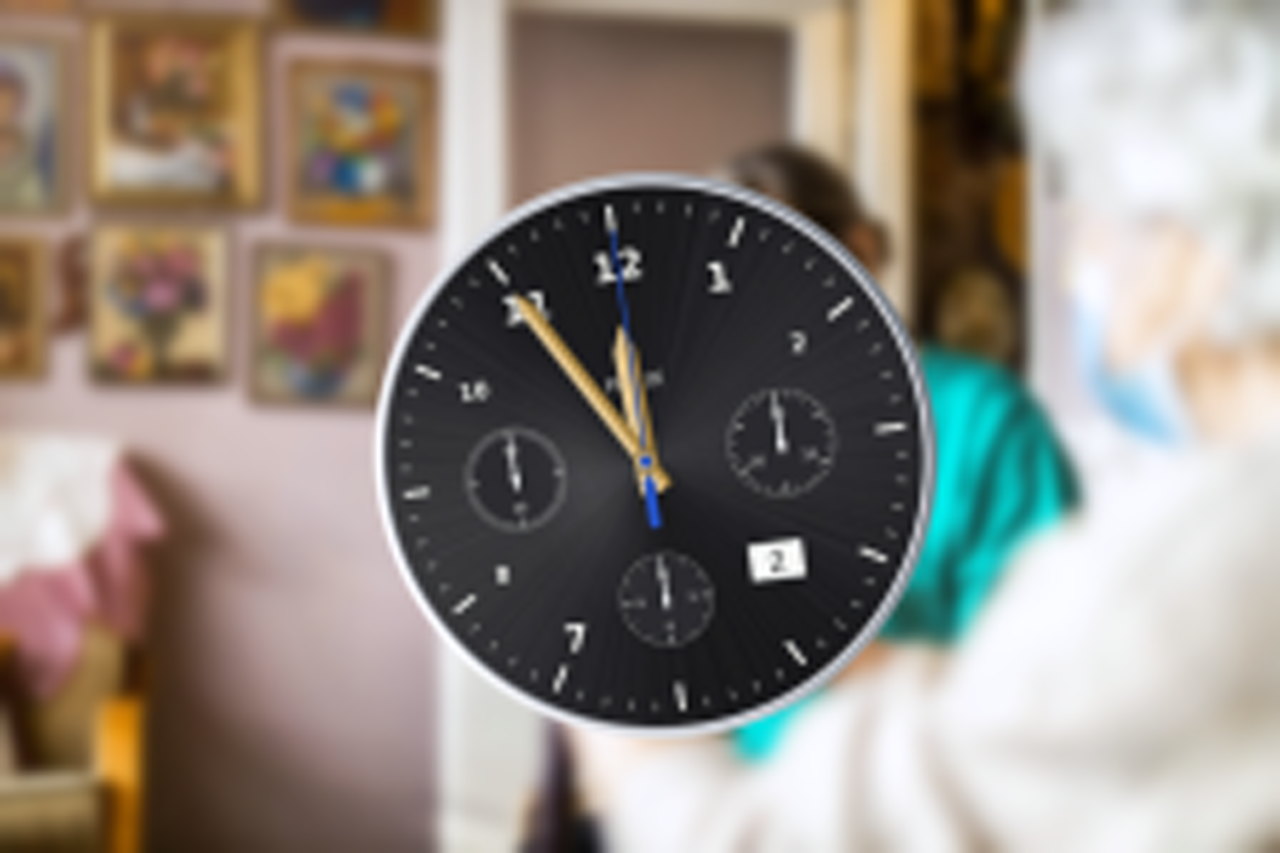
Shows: h=11 m=55
